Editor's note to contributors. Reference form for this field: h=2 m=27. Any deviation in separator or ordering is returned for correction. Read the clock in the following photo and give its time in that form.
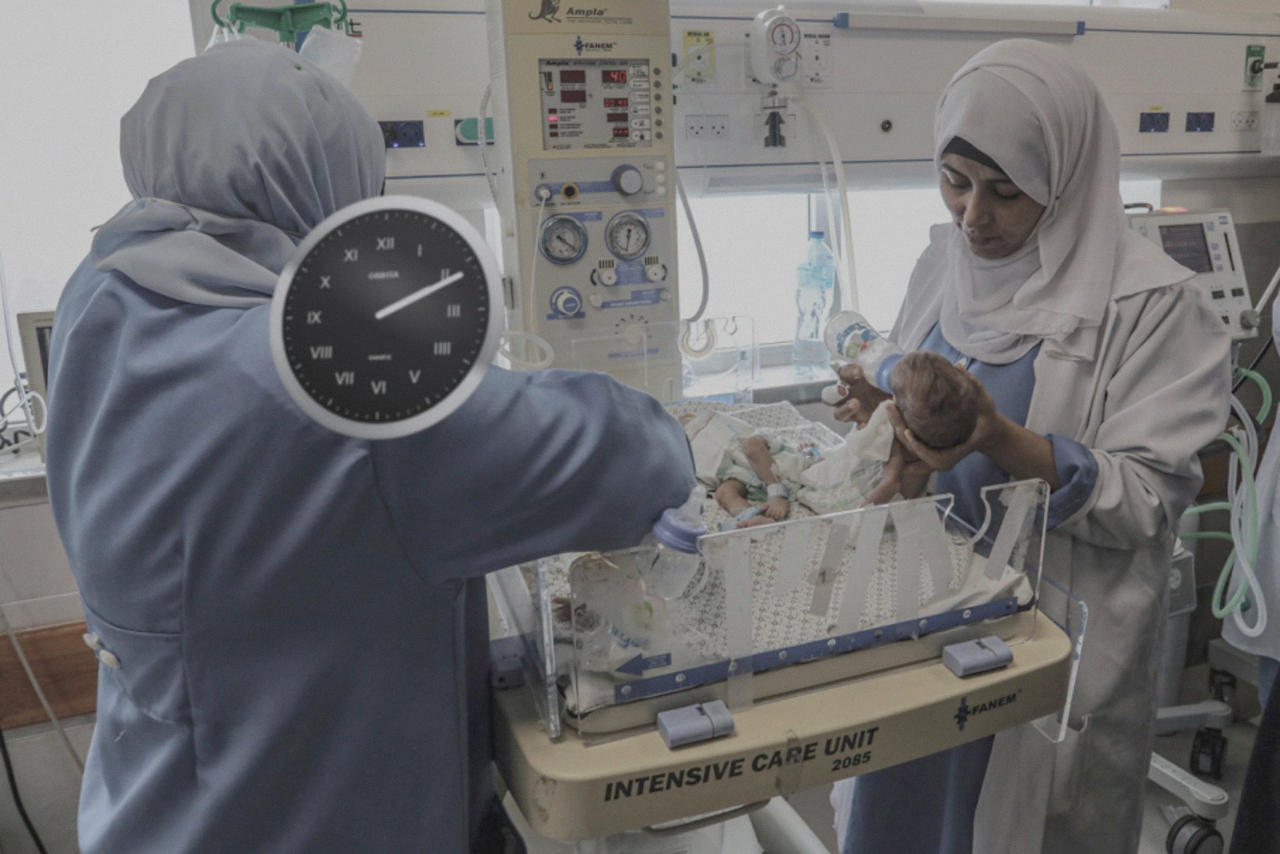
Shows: h=2 m=11
